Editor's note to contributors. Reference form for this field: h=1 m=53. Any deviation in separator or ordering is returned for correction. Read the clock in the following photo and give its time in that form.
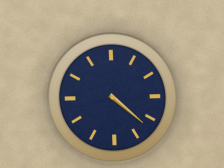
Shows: h=4 m=22
